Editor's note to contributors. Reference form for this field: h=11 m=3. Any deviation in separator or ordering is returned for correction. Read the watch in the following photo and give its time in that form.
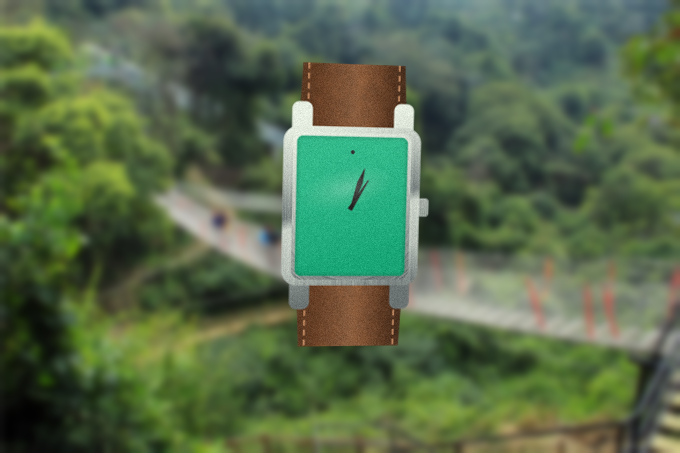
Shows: h=1 m=3
